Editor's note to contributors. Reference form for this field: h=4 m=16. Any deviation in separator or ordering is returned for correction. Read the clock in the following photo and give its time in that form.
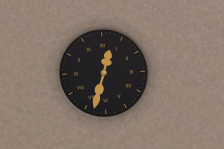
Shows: h=12 m=33
